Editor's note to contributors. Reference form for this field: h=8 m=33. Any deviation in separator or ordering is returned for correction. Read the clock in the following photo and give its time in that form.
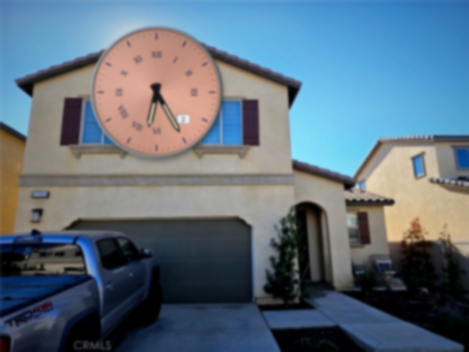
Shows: h=6 m=25
